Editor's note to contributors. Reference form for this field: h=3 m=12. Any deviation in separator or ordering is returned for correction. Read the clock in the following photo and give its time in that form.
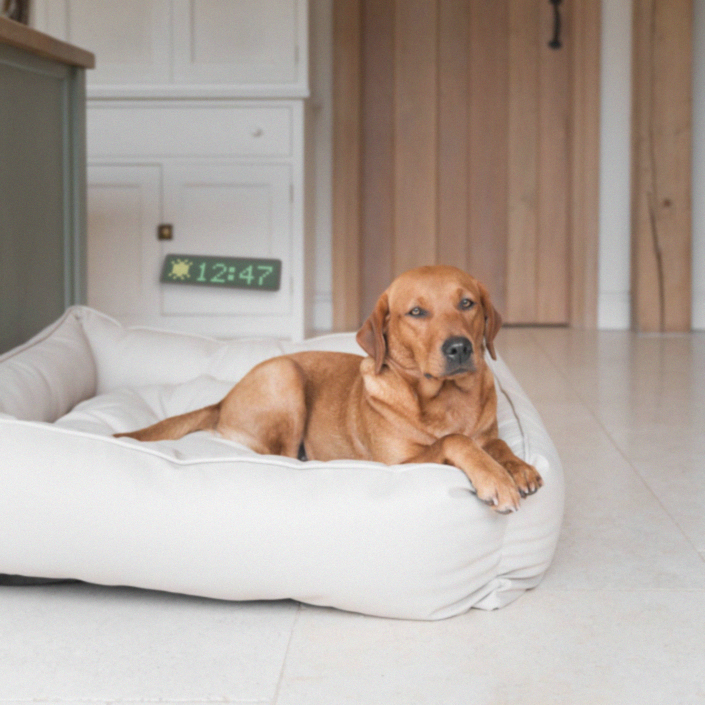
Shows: h=12 m=47
